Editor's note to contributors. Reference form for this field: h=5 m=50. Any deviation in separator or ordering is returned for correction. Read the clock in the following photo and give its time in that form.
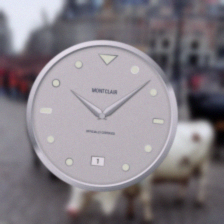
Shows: h=10 m=8
